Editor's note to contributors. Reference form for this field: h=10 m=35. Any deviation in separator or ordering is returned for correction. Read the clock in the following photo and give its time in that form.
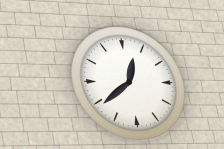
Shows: h=12 m=39
